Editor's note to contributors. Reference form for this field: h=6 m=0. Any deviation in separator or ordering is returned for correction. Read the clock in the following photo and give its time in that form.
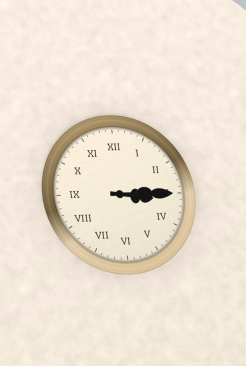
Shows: h=3 m=15
